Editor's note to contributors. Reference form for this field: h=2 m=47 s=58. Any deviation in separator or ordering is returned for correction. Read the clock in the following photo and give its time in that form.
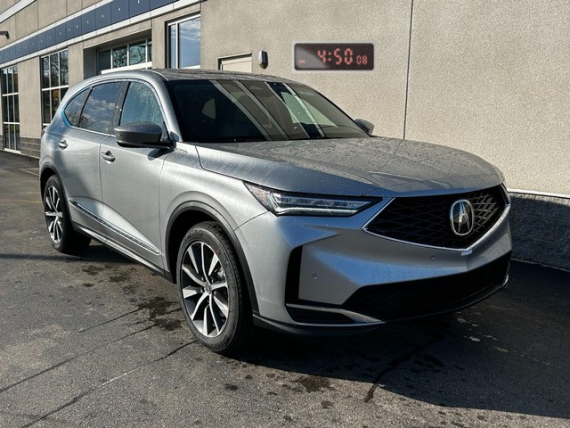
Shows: h=4 m=50 s=8
